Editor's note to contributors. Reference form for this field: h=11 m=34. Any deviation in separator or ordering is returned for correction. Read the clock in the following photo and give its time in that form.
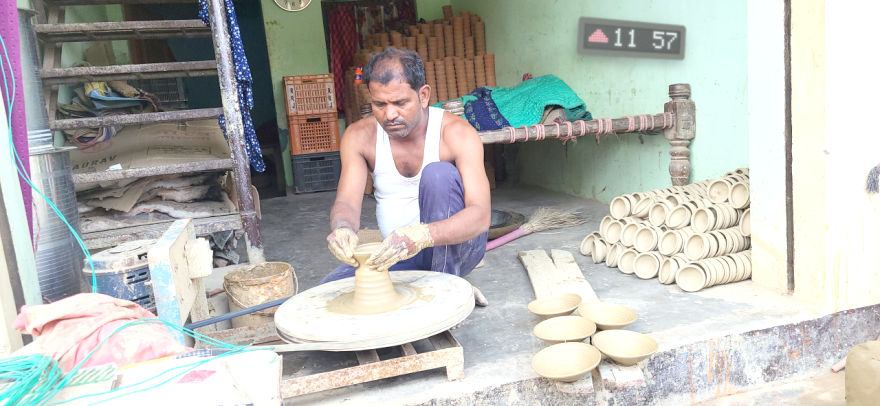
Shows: h=11 m=57
